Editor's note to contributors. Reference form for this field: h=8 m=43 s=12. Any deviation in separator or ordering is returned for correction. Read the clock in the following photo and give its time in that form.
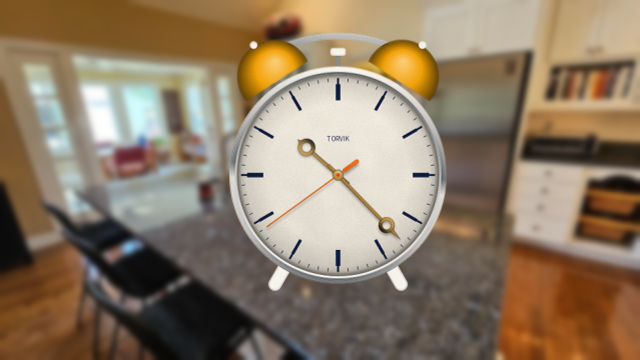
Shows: h=10 m=22 s=39
